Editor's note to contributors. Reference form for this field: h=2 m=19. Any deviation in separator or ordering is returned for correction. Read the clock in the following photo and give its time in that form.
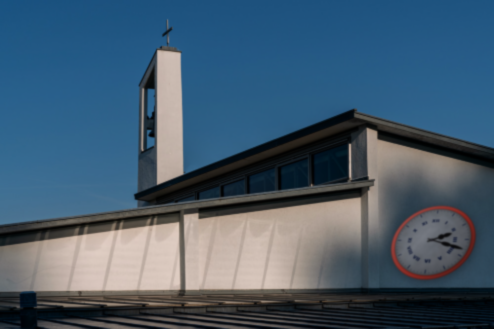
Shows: h=2 m=18
